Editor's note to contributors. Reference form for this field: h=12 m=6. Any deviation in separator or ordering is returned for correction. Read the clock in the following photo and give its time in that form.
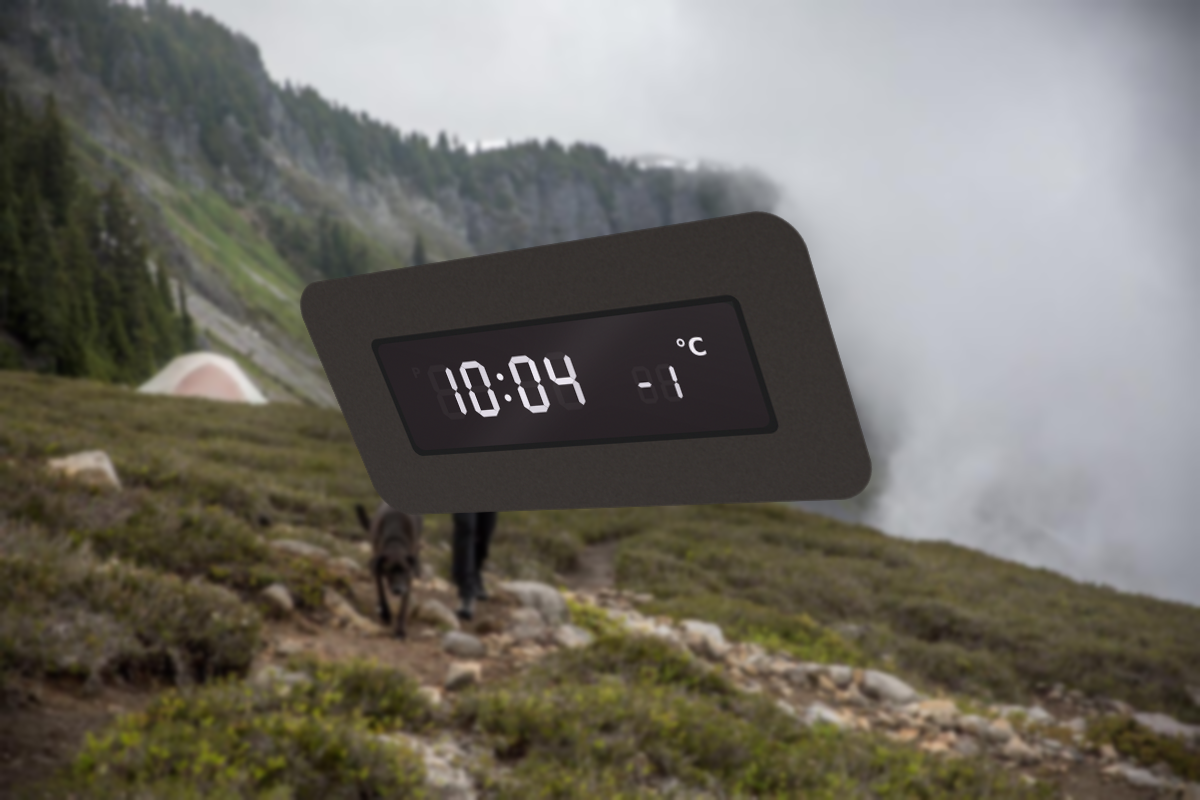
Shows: h=10 m=4
